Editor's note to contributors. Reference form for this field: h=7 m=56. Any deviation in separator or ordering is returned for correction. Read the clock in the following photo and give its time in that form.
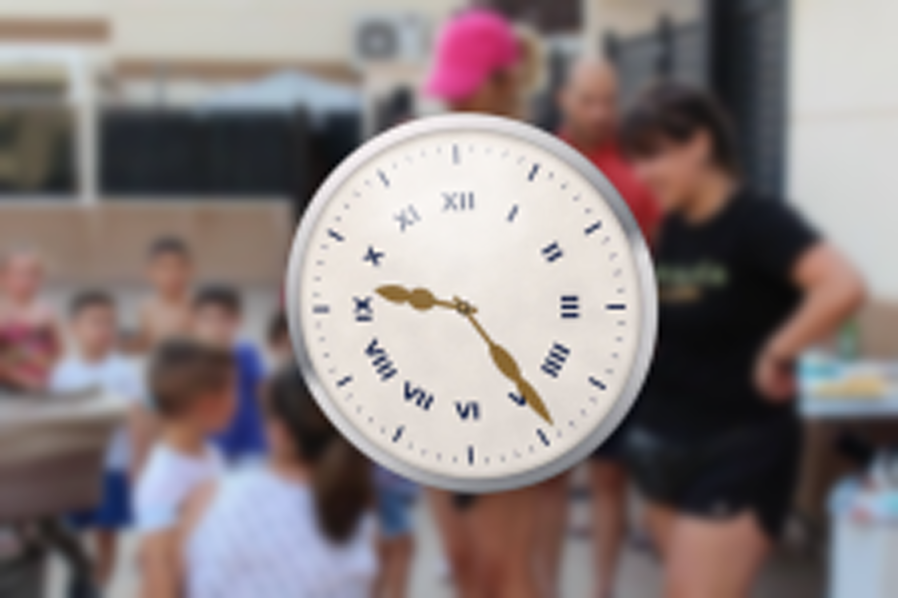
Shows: h=9 m=24
